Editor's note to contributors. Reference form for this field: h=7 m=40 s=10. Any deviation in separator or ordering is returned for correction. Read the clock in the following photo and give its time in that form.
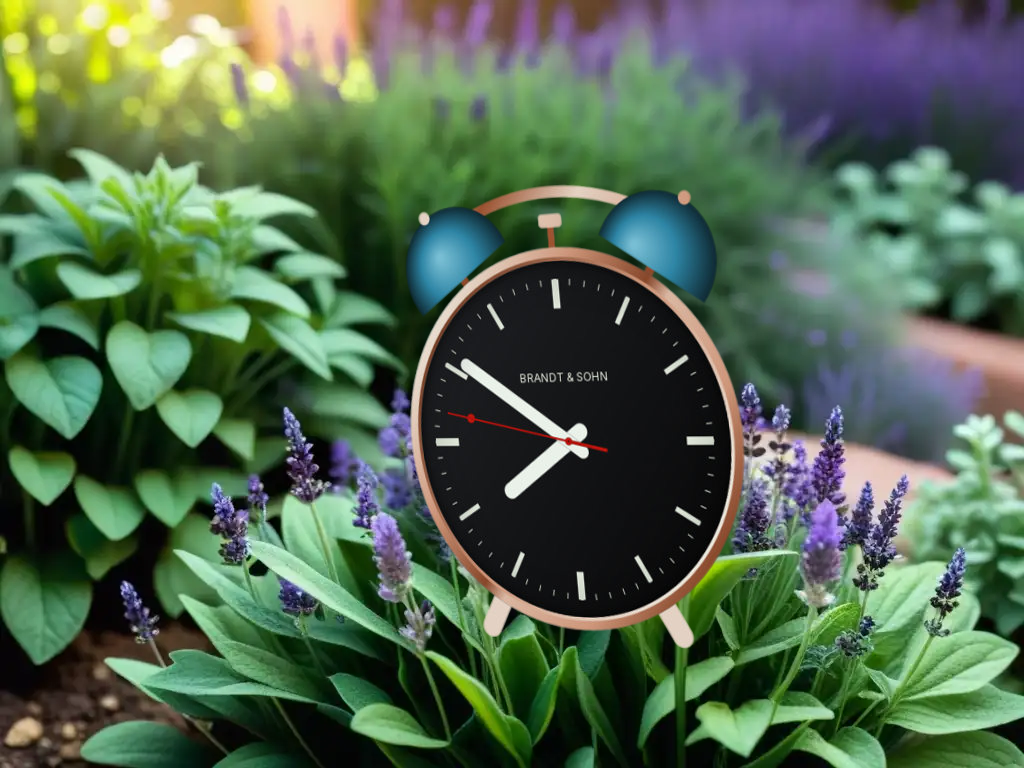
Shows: h=7 m=50 s=47
